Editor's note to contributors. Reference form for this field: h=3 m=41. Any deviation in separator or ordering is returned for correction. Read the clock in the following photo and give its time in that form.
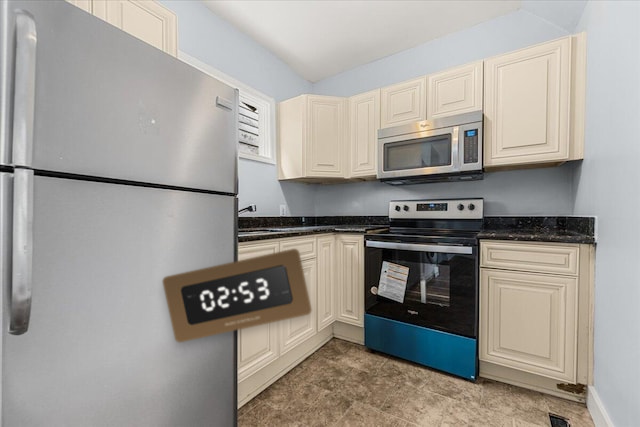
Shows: h=2 m=53
